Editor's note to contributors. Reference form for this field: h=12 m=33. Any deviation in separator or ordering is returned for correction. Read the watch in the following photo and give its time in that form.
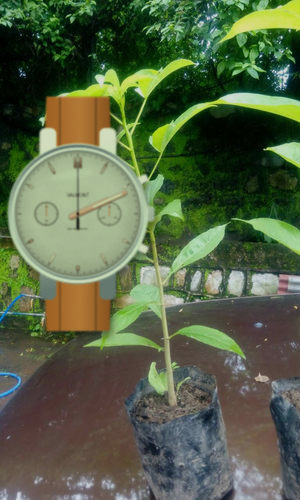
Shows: h=2 m=11
